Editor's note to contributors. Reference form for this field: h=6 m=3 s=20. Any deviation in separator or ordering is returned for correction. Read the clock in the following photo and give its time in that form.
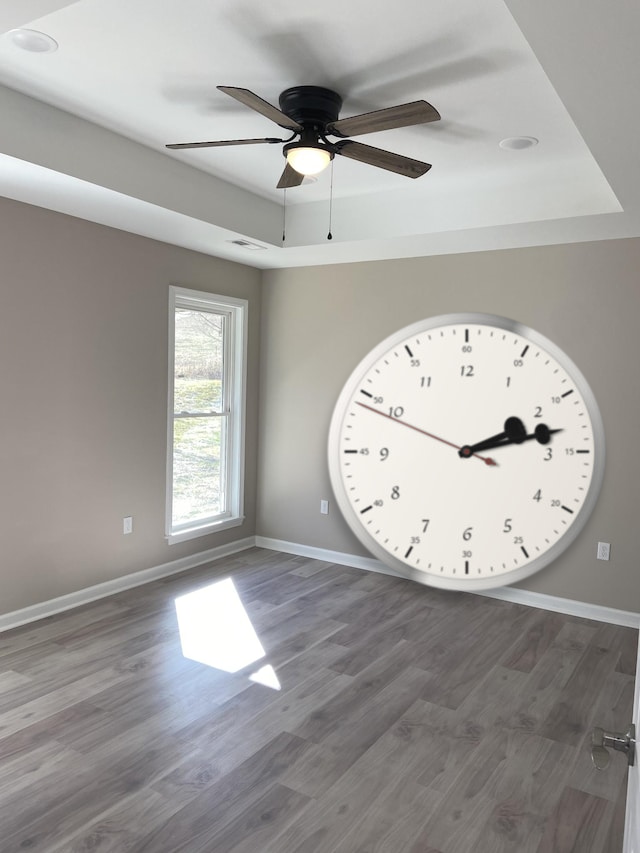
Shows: h=2 m=12 s=49
